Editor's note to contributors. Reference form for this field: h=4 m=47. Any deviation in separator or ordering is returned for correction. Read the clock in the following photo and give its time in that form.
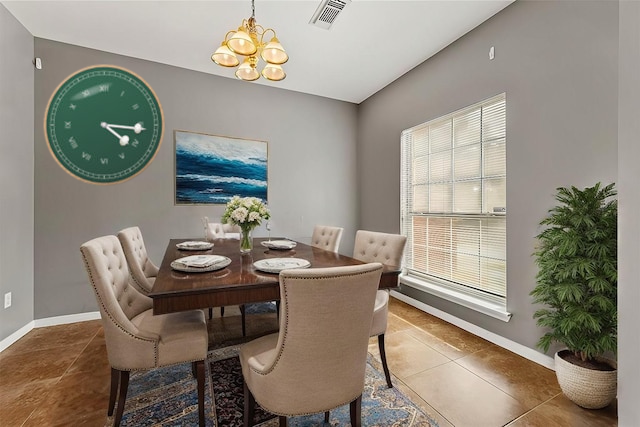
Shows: h=4 m=16
